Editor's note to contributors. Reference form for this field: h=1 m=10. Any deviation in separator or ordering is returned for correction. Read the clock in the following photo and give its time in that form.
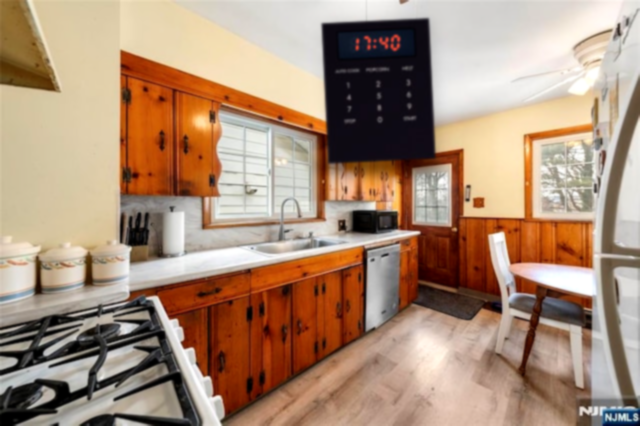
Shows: h=17 m=40
